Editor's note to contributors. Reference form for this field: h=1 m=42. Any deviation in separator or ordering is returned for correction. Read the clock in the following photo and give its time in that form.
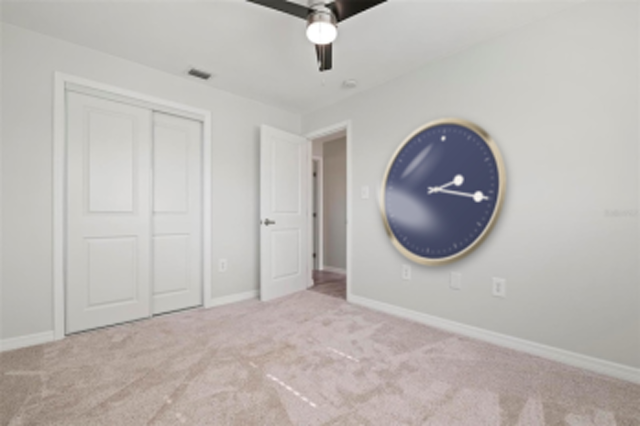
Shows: h=2 m=16
